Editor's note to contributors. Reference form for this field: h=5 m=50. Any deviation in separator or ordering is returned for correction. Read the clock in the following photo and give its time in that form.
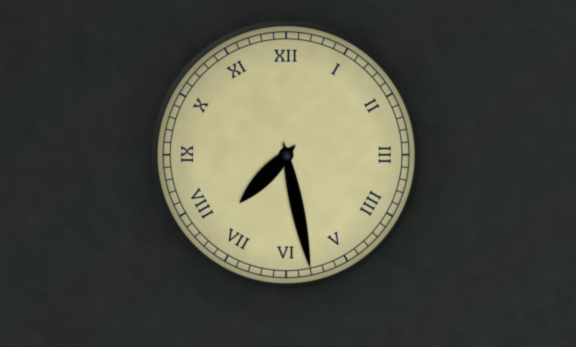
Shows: h=7 m=28
